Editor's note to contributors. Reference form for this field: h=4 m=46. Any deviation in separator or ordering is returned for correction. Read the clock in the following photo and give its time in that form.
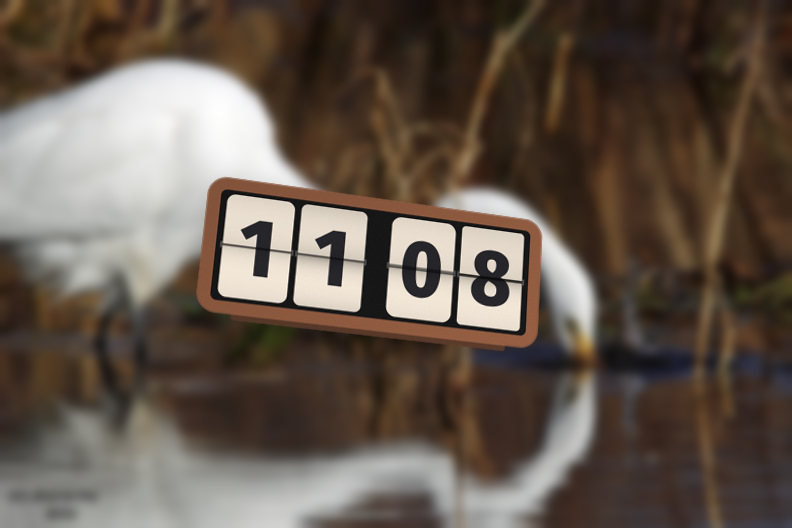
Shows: h=11 m=8
